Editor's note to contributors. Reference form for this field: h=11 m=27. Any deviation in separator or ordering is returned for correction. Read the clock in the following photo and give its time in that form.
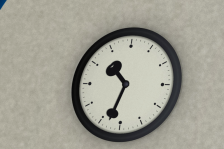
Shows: h=10 m=33
